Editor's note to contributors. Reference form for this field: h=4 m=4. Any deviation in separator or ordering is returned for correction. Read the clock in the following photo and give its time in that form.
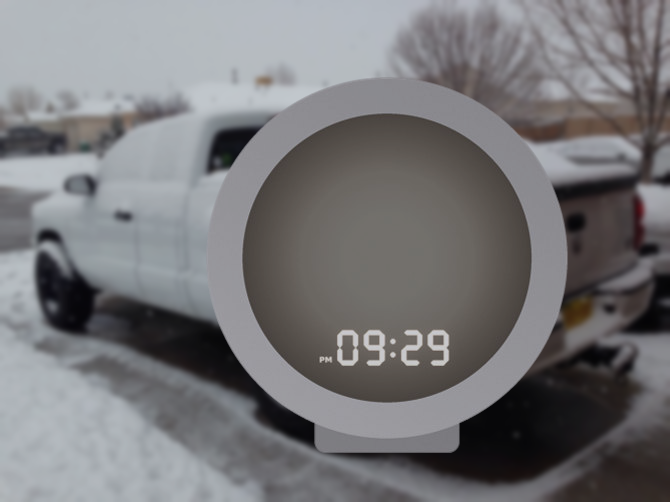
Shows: h=9 m=29
